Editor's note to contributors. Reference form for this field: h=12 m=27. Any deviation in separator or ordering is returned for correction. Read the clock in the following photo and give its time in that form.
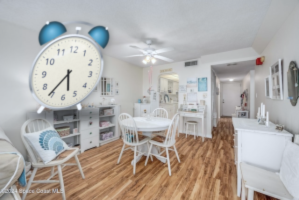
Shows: h=5 m=36
